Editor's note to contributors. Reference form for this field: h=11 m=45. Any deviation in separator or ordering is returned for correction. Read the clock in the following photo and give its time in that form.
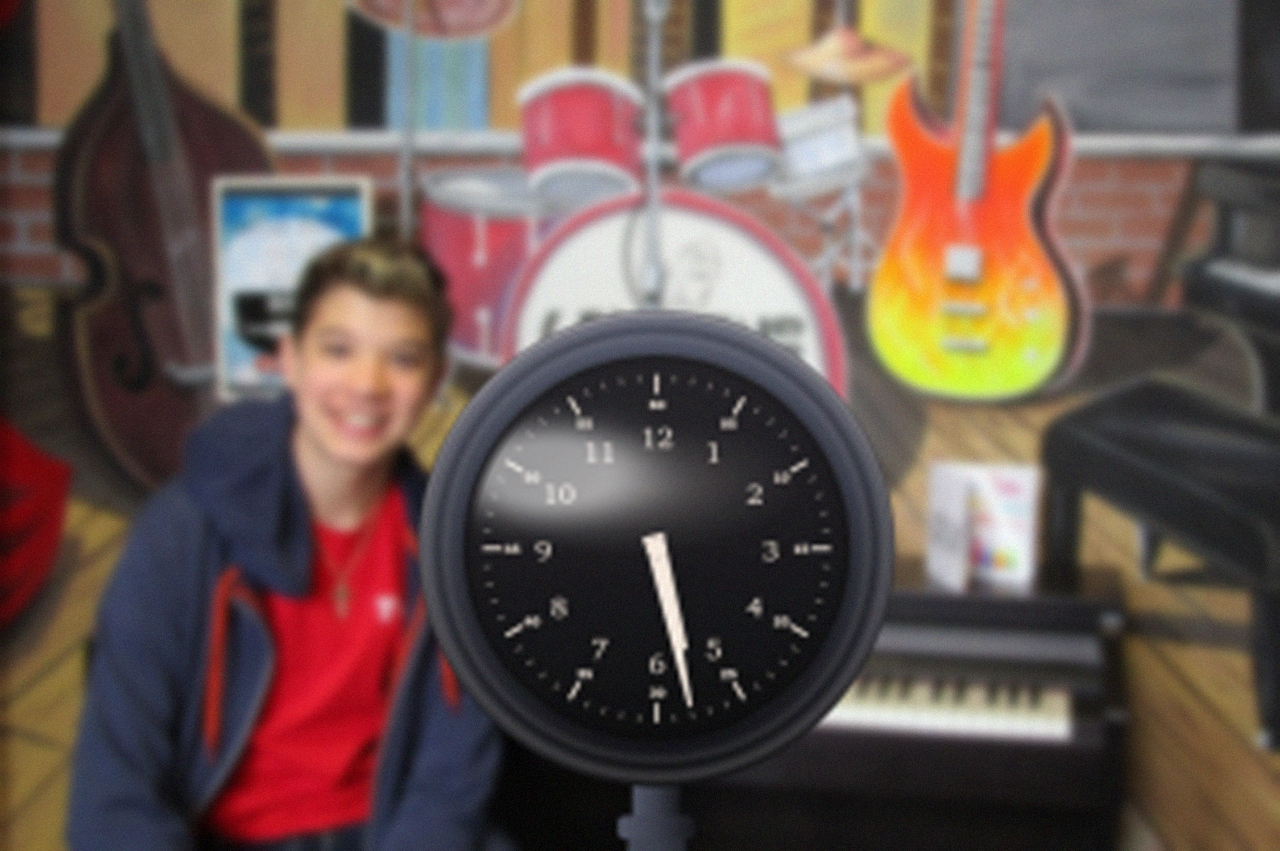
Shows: h=5 m=28
